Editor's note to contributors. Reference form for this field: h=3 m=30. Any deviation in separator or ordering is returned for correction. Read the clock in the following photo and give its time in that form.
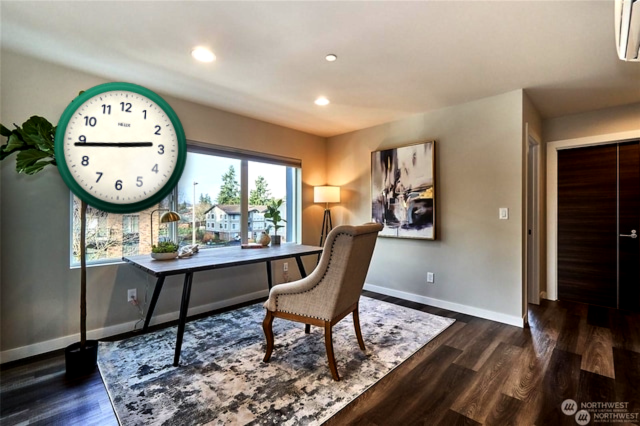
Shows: h=2 m=44
